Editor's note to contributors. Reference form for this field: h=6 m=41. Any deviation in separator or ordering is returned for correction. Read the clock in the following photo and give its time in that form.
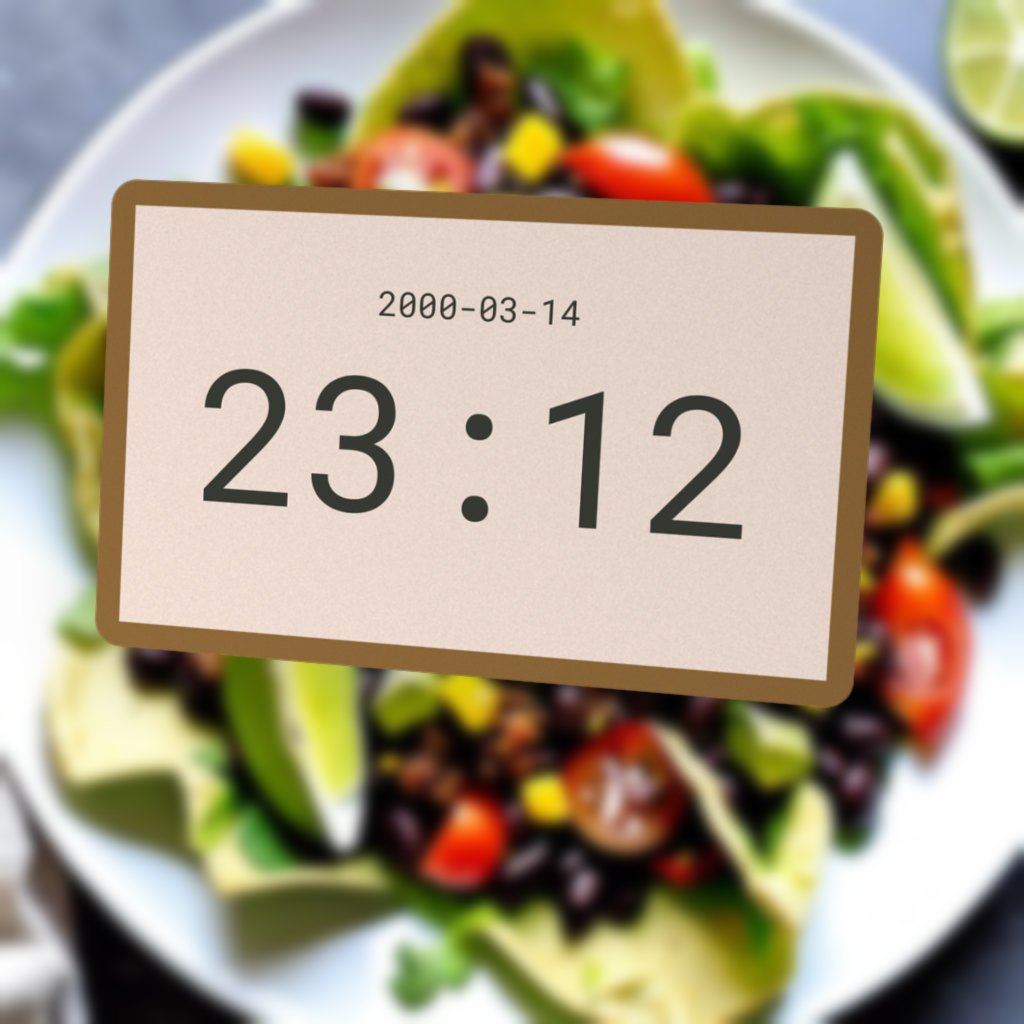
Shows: h=23 m=12
